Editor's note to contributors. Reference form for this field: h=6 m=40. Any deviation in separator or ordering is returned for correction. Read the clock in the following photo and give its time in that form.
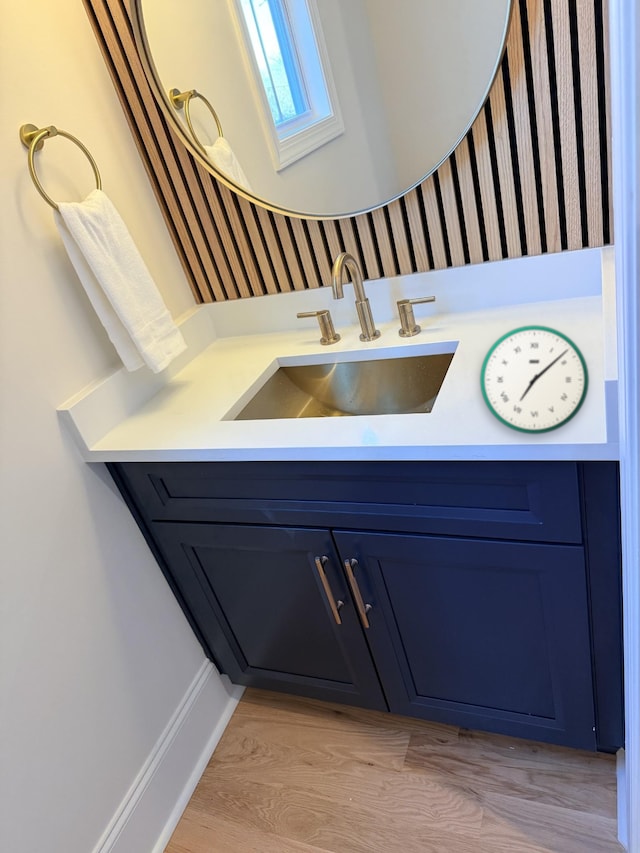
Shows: h=7 m=8
